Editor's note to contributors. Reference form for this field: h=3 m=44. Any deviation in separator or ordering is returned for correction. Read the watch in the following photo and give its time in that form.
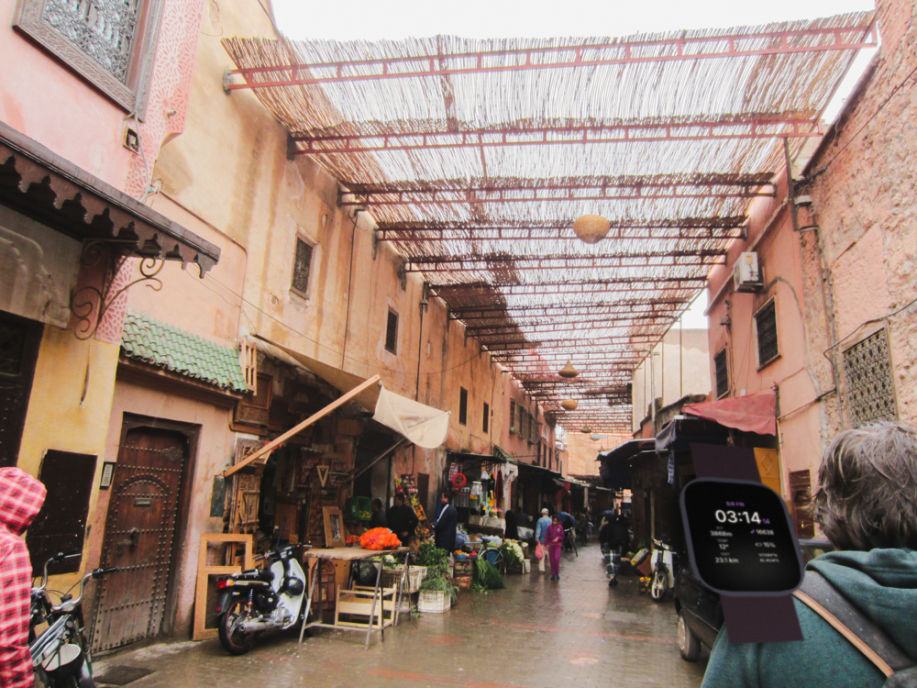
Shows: h=3 m=14
